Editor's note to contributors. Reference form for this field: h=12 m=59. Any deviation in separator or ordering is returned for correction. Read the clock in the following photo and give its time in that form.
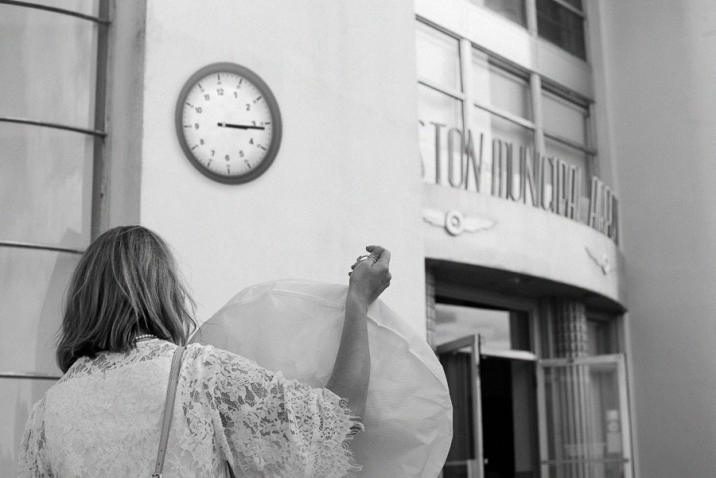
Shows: h=3 m=16
